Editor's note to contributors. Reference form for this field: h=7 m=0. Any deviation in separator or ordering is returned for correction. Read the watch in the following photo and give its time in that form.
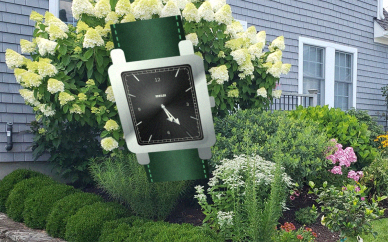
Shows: h=5 m=25
